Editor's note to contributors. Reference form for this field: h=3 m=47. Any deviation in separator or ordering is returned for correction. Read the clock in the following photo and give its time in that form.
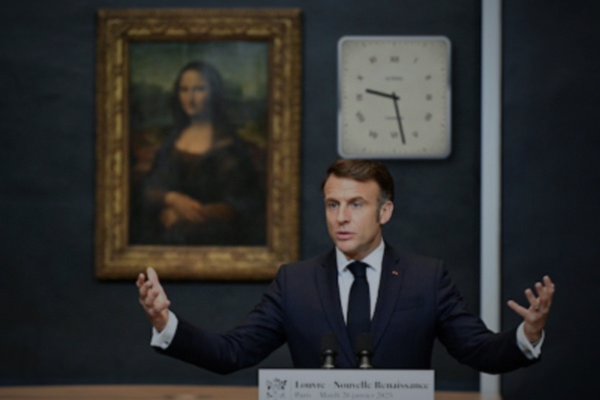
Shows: h=9 m=28
